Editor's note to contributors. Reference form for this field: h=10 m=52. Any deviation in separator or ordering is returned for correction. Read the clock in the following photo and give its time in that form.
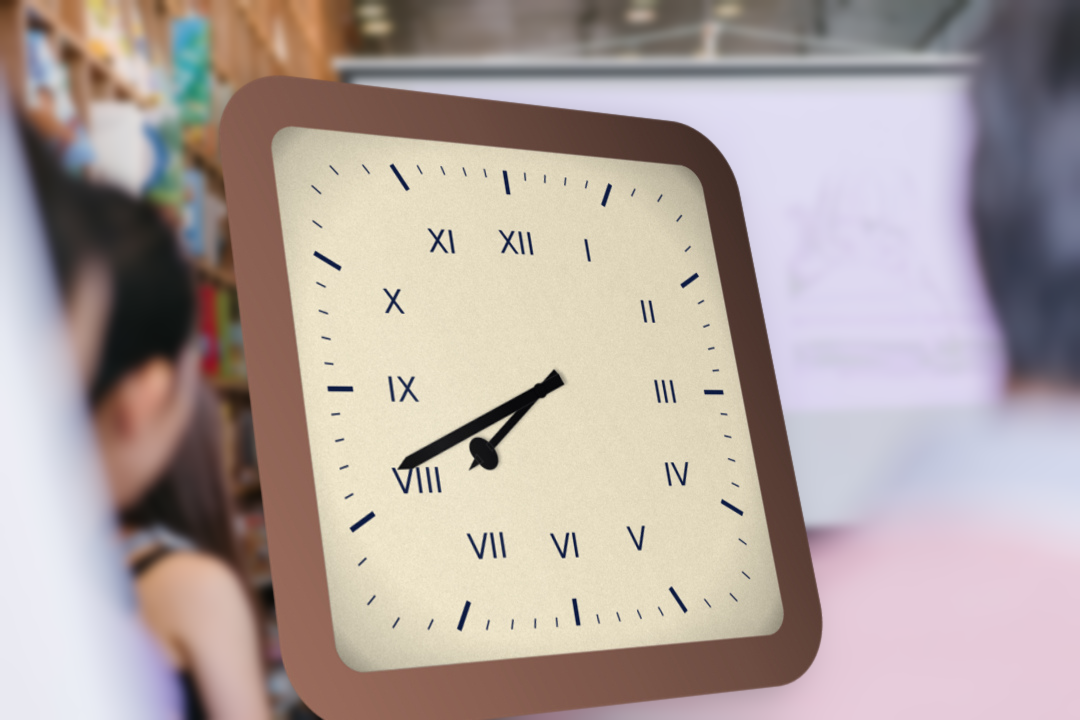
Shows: h=7 m=41
